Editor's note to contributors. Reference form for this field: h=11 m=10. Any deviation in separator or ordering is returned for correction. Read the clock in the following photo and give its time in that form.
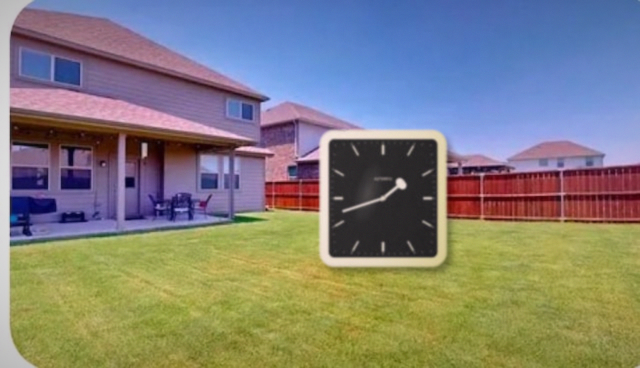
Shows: h=1 m=42
